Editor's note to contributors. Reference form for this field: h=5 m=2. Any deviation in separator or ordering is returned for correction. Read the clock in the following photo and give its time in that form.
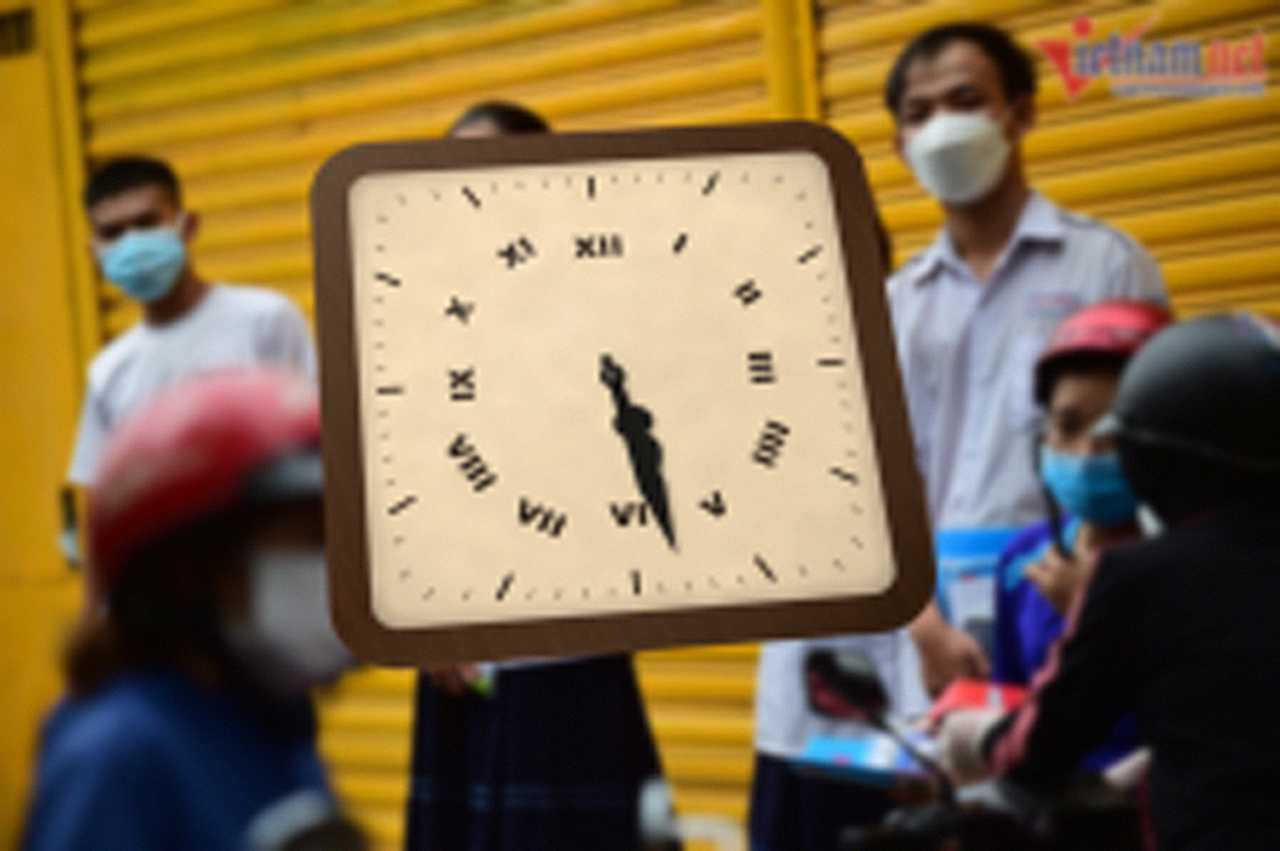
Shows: h=5 m=28
